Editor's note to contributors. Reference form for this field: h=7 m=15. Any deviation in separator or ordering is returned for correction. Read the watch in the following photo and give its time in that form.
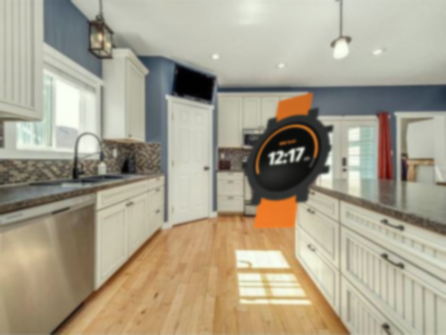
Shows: h=12 m=17
